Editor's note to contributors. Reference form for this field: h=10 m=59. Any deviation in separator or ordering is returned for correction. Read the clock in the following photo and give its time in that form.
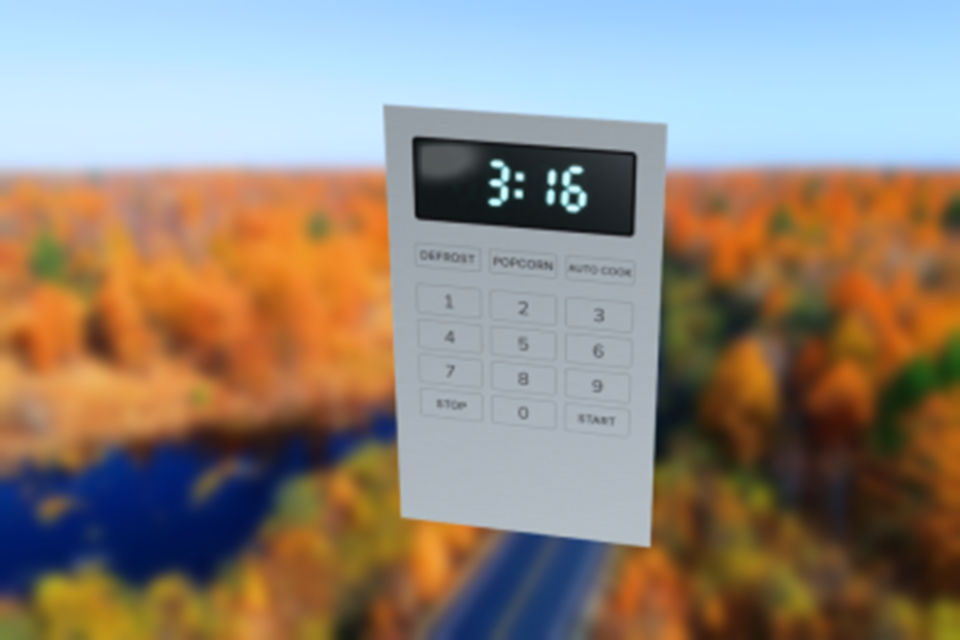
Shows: h=3 m=16
